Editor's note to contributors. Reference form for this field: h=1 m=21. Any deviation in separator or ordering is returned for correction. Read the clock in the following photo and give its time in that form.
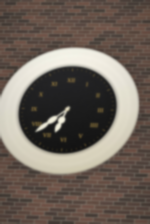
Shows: h=6 m=38
